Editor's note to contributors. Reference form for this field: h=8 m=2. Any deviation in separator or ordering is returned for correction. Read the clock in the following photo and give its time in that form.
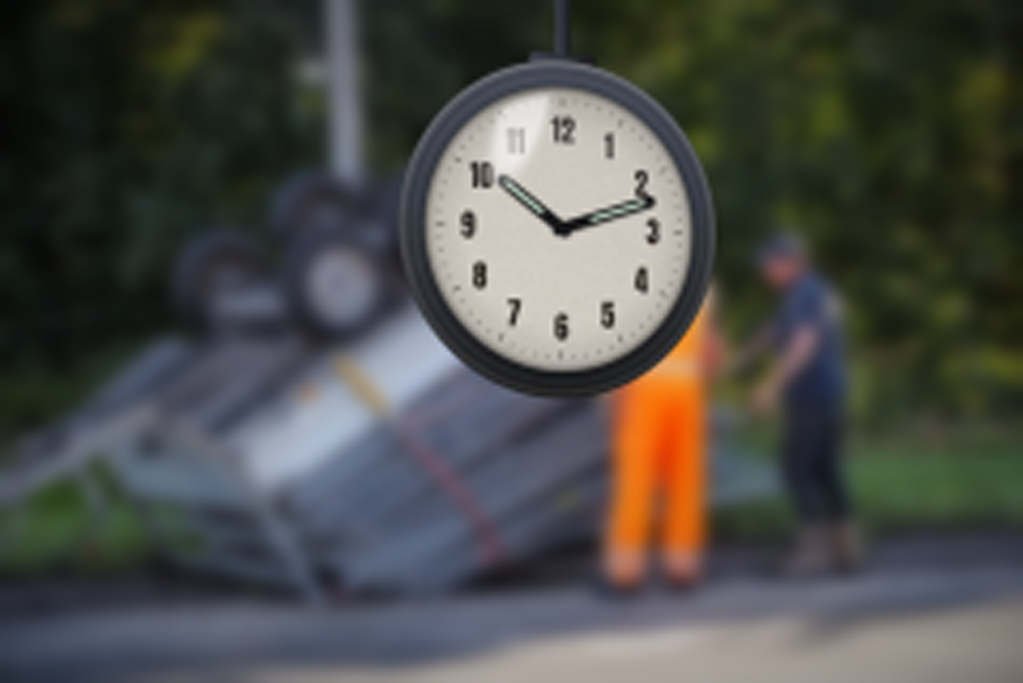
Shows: h=10 m=12
